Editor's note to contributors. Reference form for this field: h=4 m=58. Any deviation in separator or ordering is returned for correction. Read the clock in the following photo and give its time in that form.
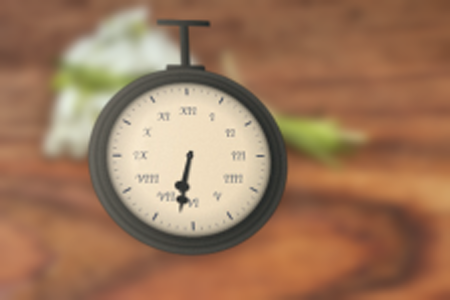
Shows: h=6 m=32
